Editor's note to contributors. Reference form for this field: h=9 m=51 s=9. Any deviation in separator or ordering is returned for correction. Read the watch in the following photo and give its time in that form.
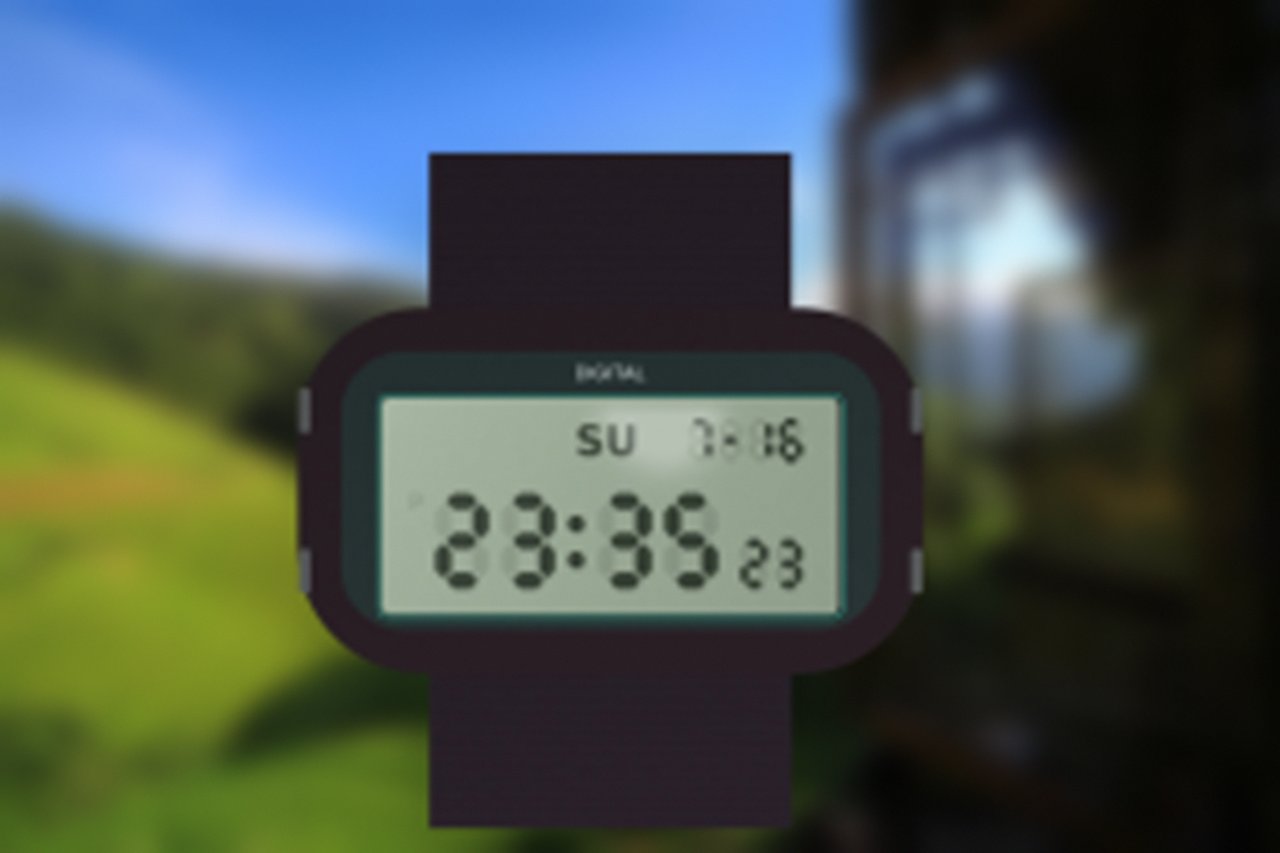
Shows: h=23 m=35 s=23
